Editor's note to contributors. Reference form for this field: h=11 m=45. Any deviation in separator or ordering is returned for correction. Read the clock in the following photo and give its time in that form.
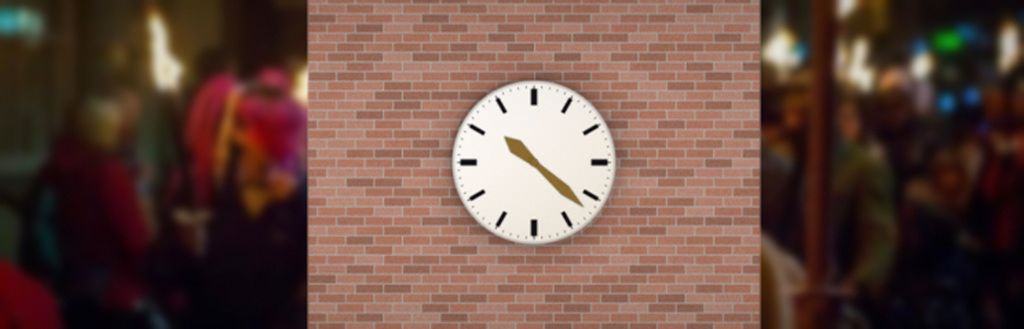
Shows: h=10 m=22
